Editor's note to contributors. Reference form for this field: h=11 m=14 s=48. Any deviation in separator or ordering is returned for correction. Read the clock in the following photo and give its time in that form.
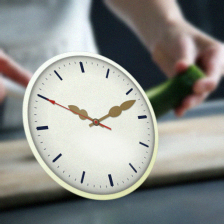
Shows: h=10 m=11 s=50
